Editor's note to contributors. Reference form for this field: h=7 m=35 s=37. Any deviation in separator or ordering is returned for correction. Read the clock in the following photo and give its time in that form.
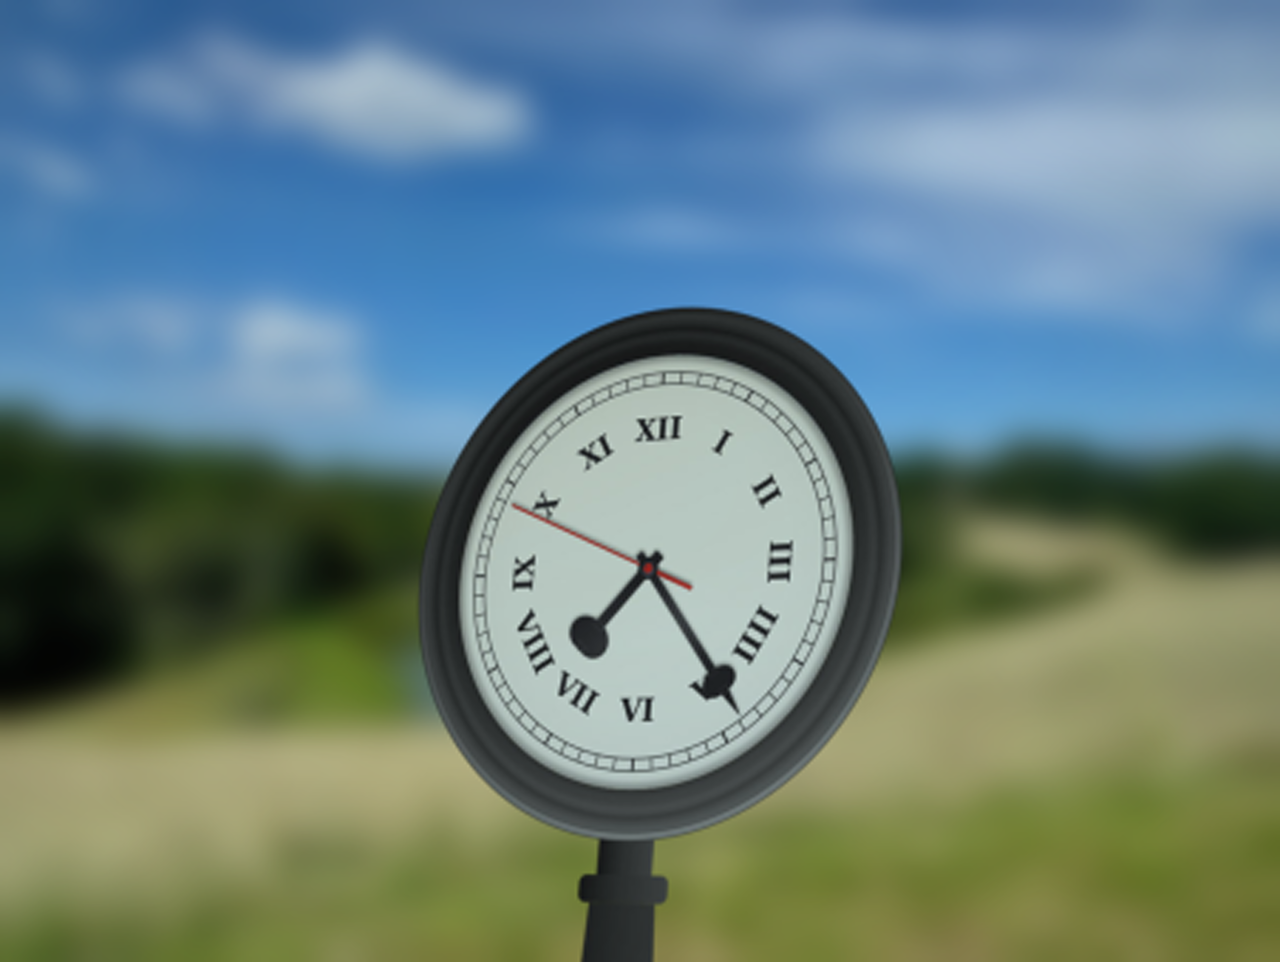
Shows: h=7 m=23 s=49
